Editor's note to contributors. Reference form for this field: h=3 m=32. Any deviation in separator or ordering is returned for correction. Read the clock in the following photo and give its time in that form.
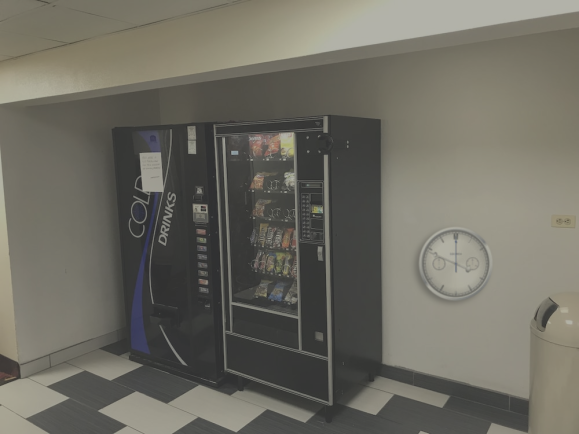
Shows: h=3 m=49
